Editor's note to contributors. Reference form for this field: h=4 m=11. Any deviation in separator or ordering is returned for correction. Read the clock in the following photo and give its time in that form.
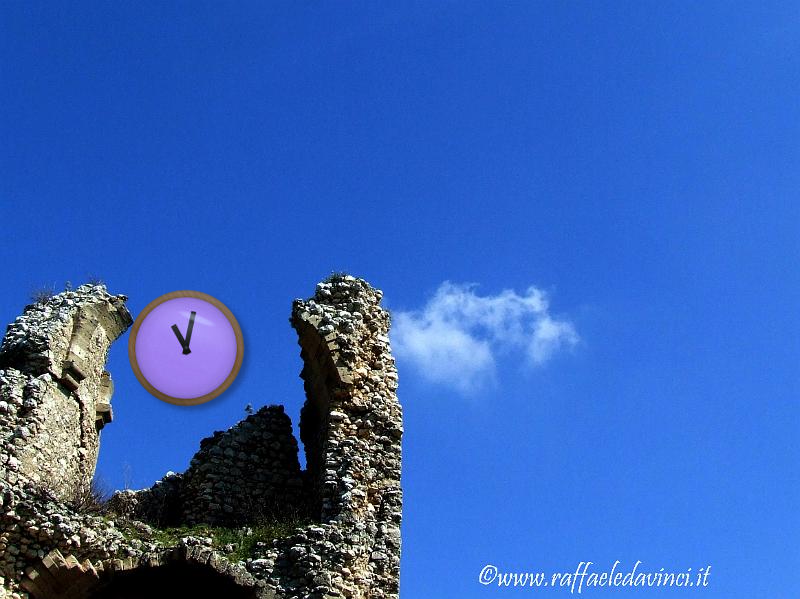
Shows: h=11 m=2
